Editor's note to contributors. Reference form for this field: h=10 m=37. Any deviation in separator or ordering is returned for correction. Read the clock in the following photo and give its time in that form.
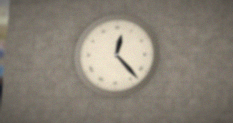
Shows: h=12 m=23
